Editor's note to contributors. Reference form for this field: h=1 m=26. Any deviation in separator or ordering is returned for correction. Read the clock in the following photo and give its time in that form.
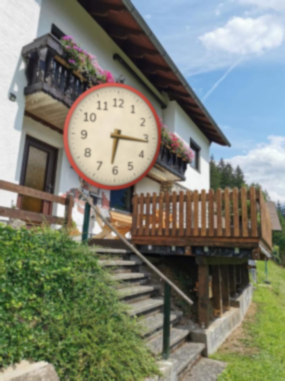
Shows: h=6 m=16
